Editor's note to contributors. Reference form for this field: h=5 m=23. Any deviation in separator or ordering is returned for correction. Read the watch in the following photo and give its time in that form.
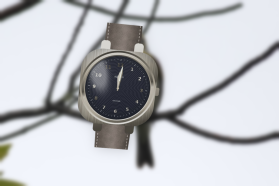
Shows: h=12 m=1
